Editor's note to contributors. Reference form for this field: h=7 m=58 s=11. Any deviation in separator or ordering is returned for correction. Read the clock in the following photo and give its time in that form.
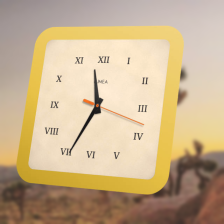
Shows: h=11 m=34 s=18
